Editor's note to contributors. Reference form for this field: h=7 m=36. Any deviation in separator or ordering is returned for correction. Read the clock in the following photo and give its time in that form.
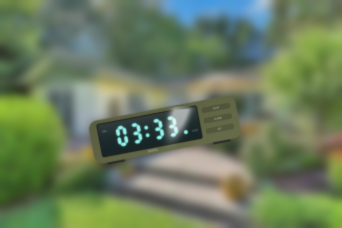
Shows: h=3 m=33
